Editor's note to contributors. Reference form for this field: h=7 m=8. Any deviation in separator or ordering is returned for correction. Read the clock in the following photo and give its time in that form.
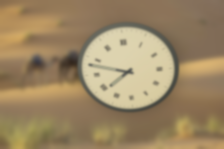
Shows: h=7 m=48
